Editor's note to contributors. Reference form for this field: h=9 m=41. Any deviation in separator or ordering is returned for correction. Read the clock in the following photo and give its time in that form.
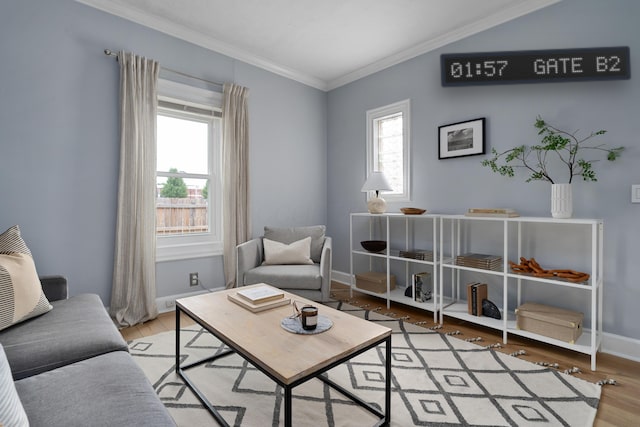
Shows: h=1 m=57
